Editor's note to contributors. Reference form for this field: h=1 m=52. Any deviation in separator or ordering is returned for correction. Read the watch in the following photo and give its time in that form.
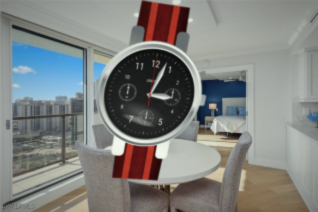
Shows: h=3 m=3
